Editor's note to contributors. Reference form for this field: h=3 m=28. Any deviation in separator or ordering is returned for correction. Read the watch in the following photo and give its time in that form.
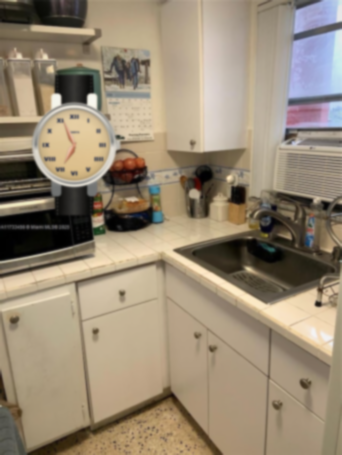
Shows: h=6 m=56
